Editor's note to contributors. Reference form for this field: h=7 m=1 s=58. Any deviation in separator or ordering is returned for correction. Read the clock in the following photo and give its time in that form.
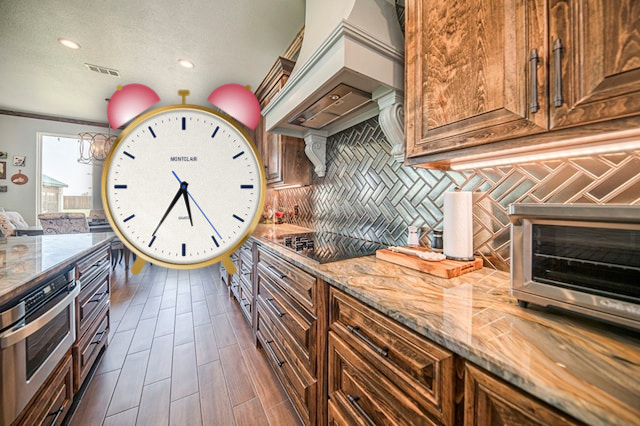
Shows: h=5 m=35 s=24
